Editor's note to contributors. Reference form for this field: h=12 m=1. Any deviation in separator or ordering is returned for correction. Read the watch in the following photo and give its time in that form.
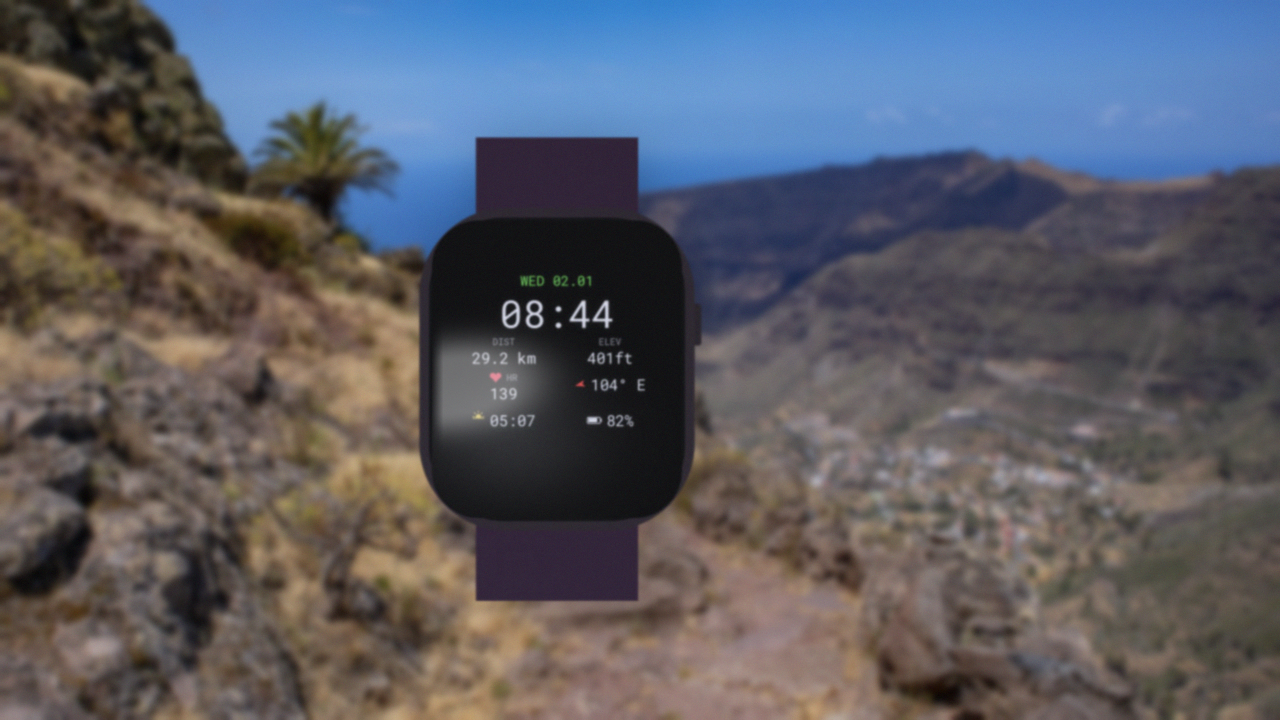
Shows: h=8 m=44
